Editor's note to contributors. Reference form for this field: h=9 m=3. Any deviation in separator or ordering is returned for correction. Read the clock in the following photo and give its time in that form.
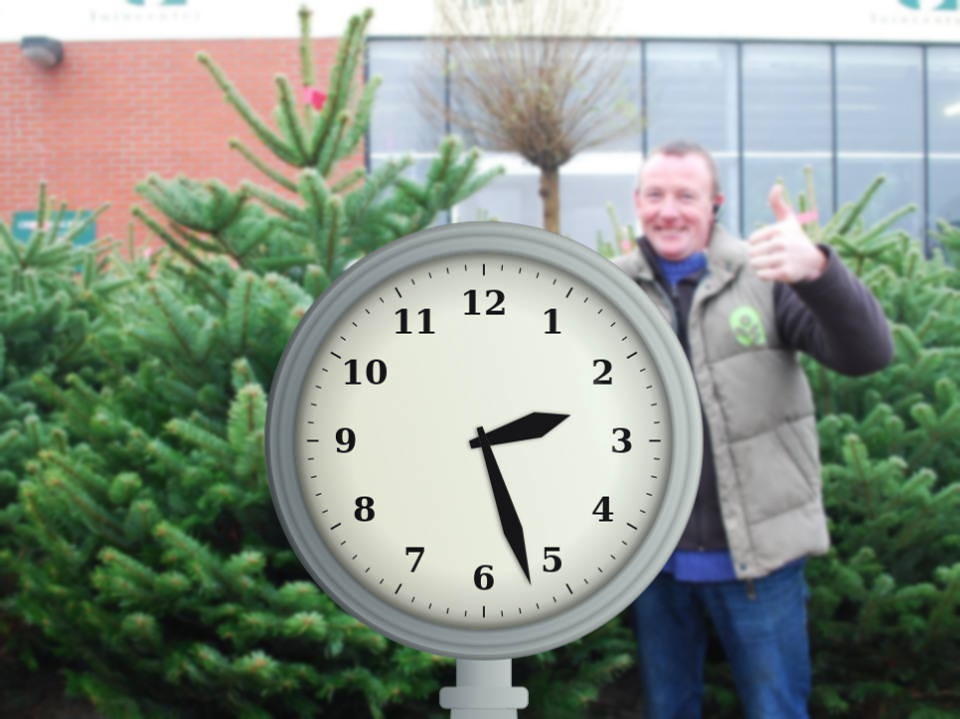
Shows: h=2 m=27
